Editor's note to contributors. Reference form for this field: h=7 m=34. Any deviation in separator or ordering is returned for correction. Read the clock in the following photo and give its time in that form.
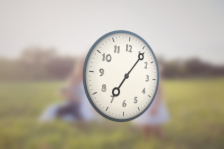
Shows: h=7 m=6
